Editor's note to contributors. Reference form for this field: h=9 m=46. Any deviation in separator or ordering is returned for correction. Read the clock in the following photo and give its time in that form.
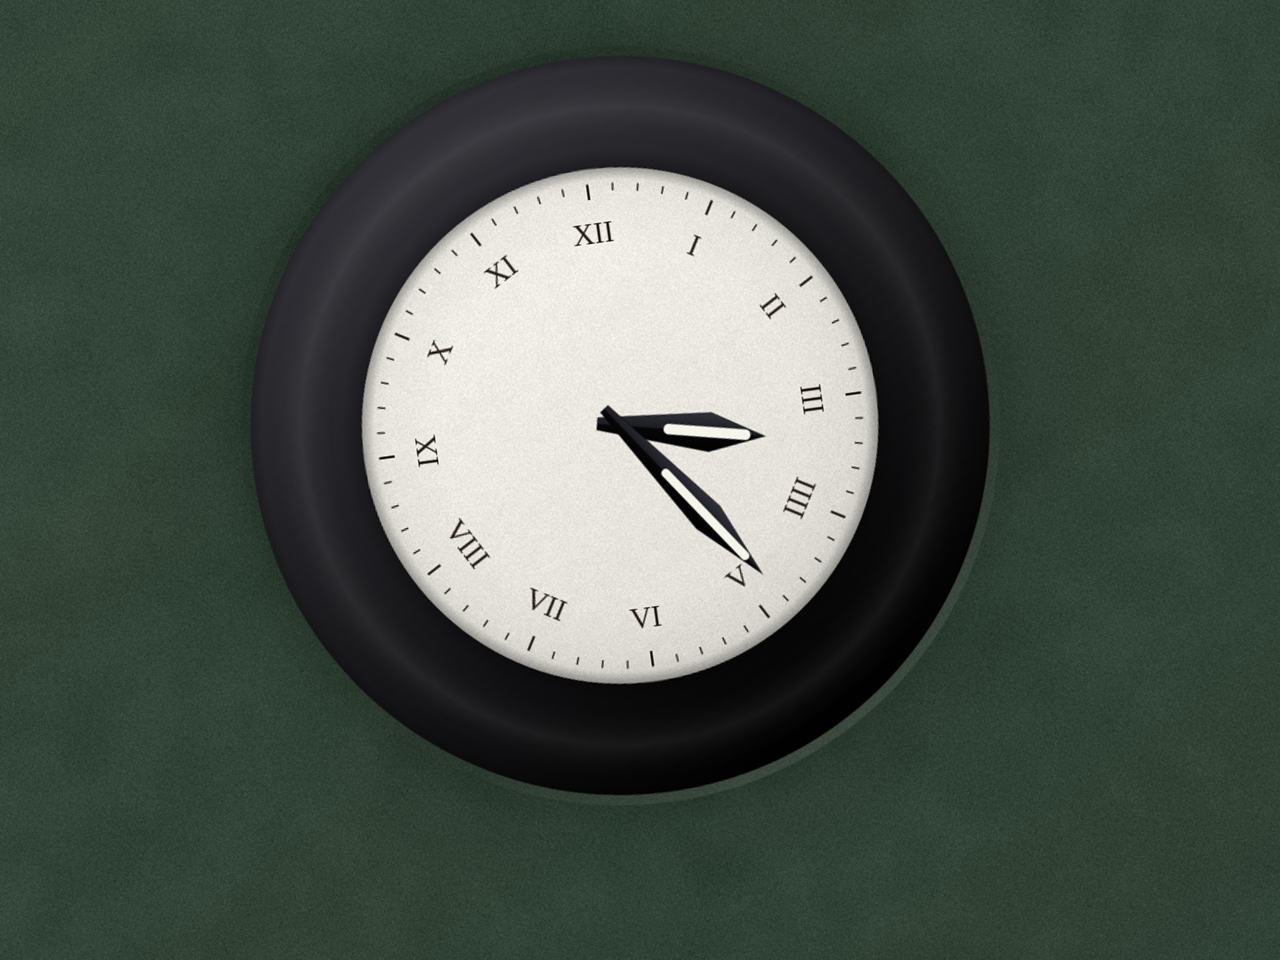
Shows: h=3 m=24
